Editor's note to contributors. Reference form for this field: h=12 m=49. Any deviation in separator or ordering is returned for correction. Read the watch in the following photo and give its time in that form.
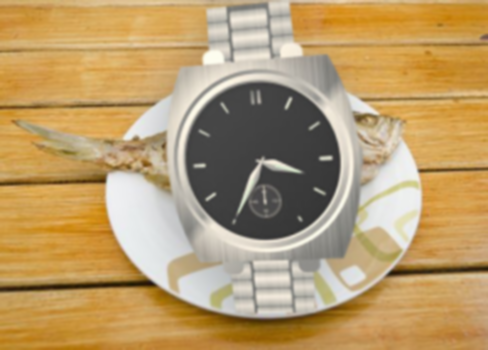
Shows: h=3 m=35
